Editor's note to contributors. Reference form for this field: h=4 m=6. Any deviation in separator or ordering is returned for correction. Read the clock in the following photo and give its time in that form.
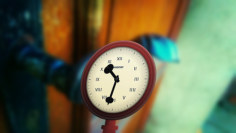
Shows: h=10 m=32
